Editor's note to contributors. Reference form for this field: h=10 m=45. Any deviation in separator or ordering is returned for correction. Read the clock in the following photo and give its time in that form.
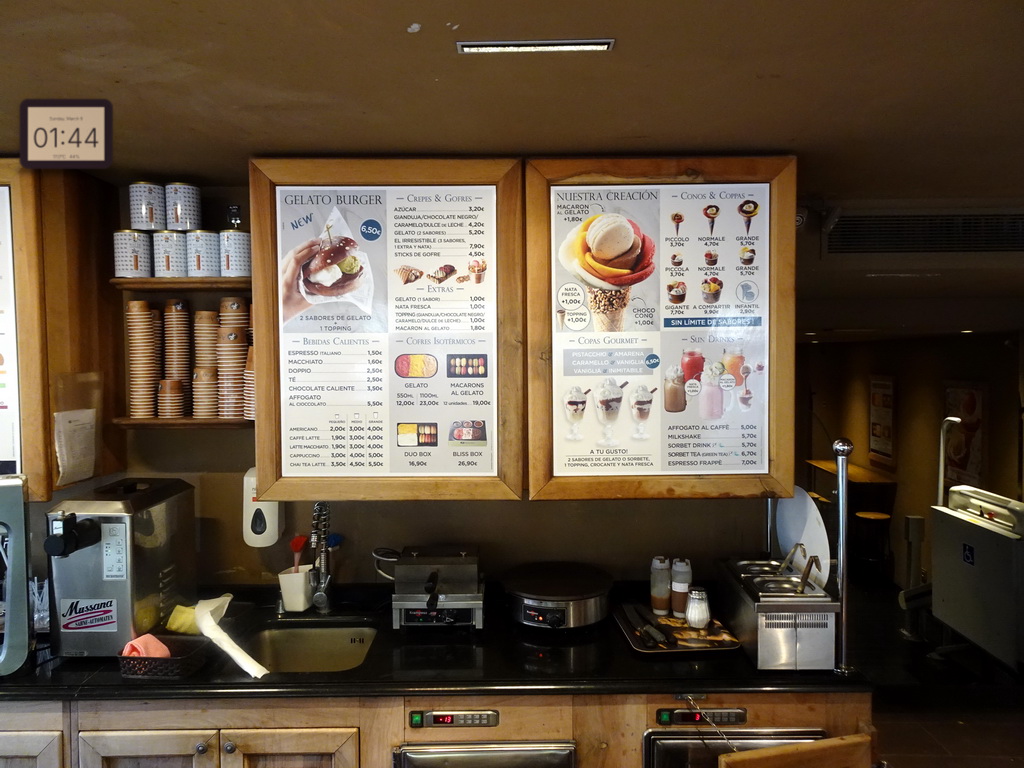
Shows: h=1 m=44
